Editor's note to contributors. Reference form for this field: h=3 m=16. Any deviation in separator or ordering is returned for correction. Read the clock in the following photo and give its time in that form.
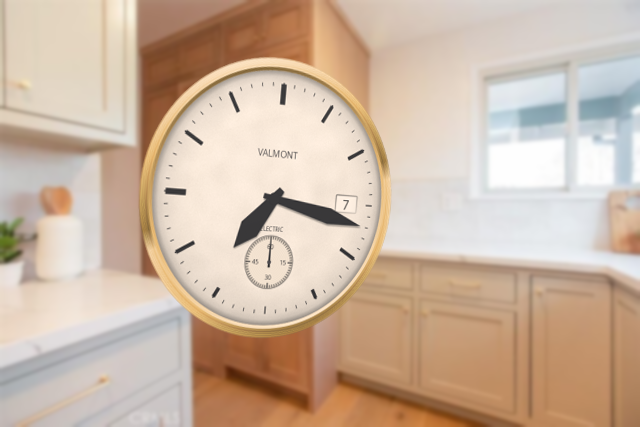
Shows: h=7 m=17
